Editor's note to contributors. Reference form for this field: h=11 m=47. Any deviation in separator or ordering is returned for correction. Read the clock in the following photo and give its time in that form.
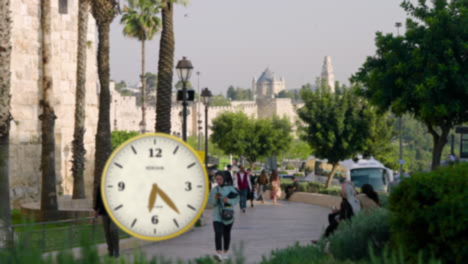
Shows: h=6 m=23
